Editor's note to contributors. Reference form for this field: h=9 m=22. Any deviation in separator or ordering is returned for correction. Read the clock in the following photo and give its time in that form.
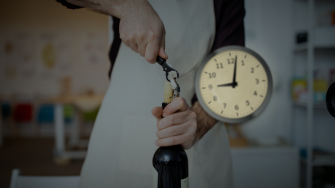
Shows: h=9 m=2
